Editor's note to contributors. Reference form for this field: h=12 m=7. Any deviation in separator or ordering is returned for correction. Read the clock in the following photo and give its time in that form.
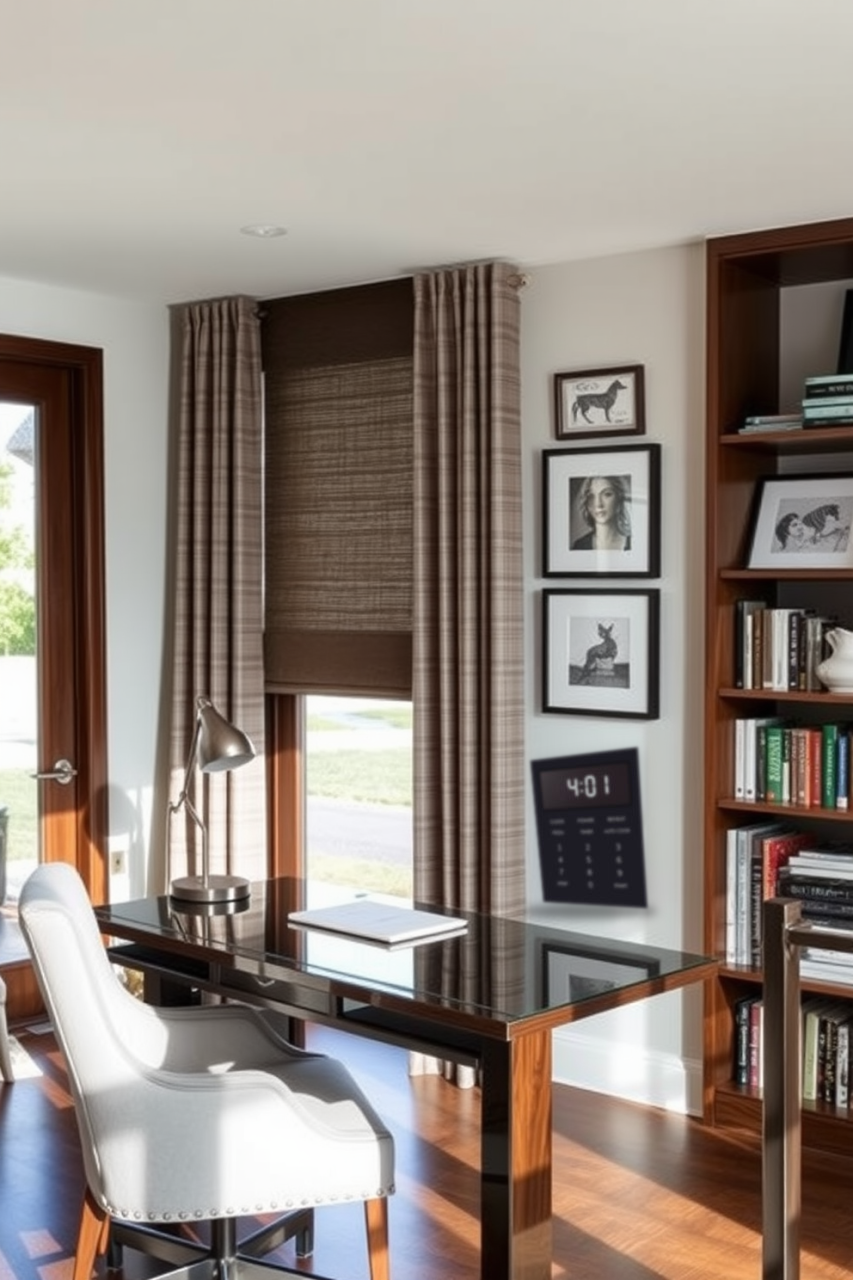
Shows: h=4 m=1
